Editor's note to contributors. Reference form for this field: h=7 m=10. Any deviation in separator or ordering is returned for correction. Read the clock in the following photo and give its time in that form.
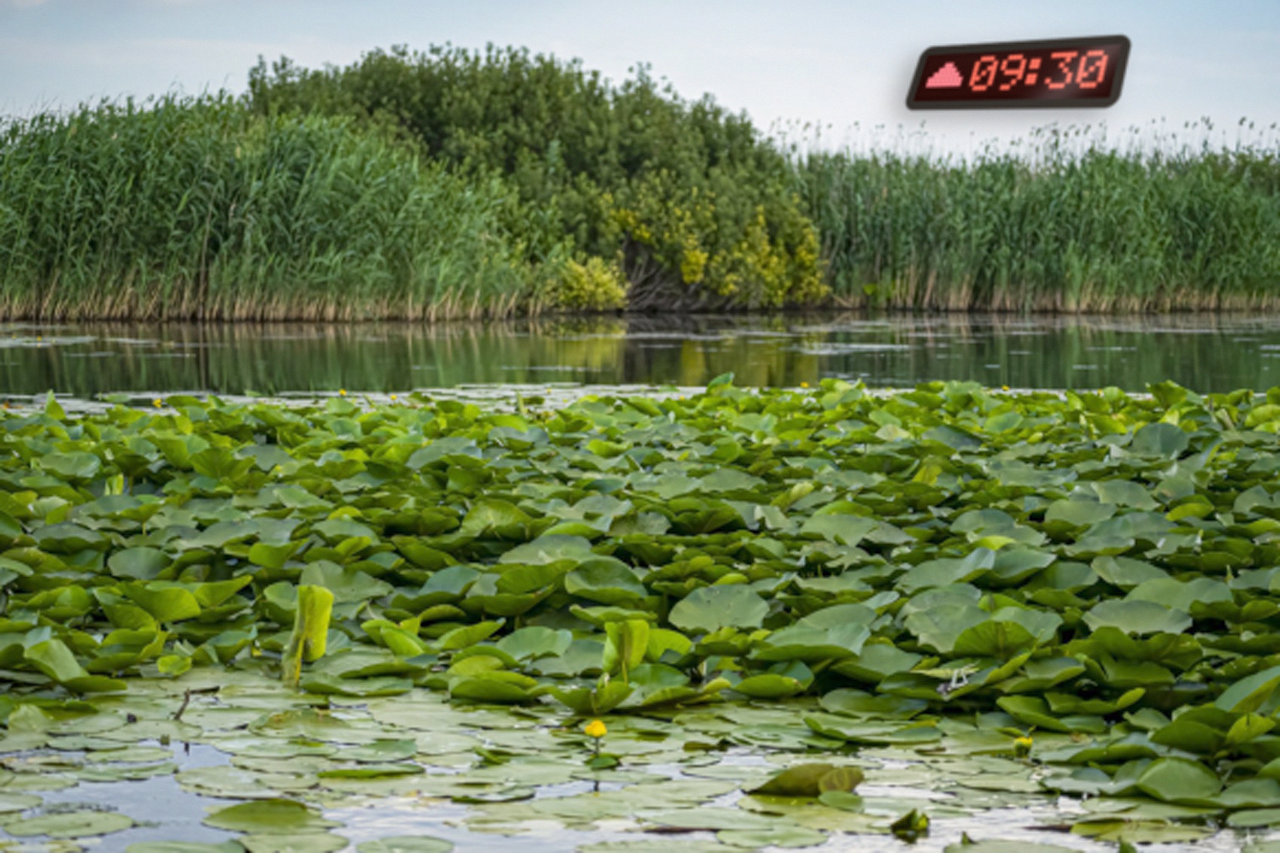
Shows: h=9 m=30
